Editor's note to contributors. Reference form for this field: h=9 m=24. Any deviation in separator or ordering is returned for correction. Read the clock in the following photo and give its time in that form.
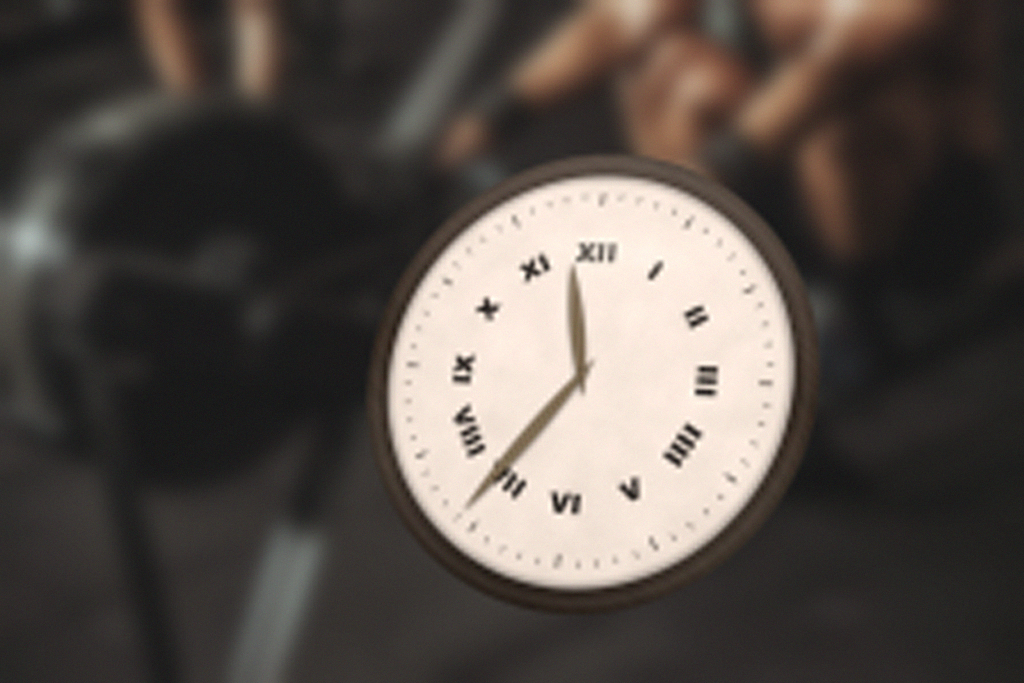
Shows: h=11 m=36
